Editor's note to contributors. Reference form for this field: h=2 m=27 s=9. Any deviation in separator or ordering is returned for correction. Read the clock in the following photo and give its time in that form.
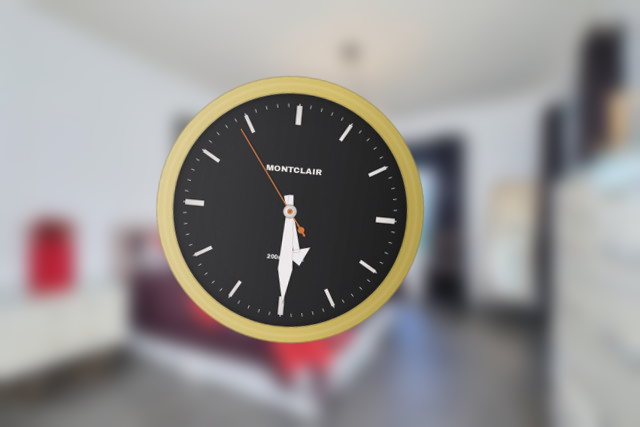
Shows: h=5 m=29 s=54
